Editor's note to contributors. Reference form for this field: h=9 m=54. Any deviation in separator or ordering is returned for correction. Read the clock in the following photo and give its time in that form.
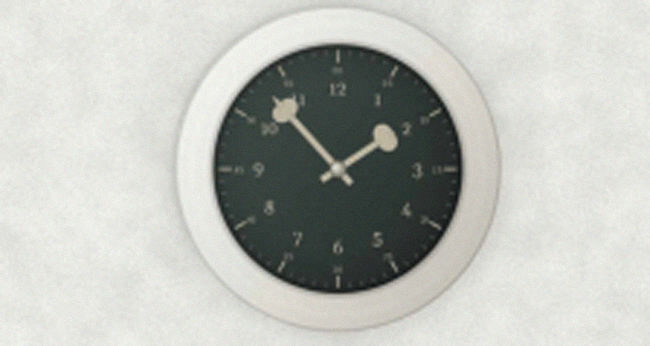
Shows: h=1 m=53
